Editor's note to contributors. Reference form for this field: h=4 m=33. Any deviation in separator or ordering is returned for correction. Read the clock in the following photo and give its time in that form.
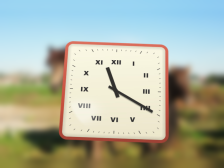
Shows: h=11 m=20
